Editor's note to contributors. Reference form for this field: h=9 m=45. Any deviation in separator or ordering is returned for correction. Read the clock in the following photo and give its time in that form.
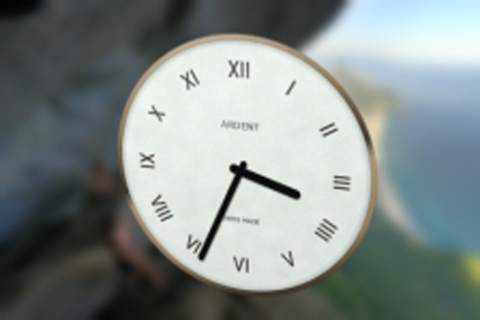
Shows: h=3 m=34
